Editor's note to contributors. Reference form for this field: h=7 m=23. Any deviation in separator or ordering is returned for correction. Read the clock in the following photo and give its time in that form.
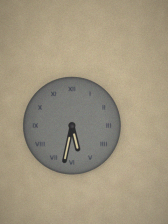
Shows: h=5 m=32
